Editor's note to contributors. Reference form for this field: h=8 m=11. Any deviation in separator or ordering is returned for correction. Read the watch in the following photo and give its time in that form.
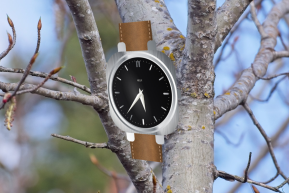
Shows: h=5 m=37
